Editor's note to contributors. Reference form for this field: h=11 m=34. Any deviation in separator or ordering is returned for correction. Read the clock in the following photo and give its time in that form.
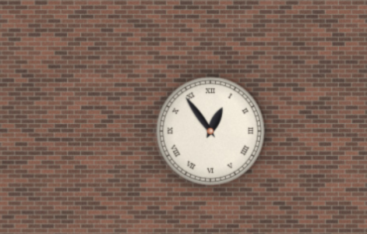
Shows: h=12 m=54
